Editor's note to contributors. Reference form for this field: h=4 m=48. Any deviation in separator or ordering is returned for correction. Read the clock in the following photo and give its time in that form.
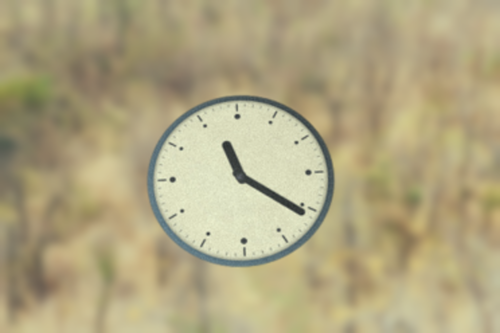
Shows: h=11 m=21
